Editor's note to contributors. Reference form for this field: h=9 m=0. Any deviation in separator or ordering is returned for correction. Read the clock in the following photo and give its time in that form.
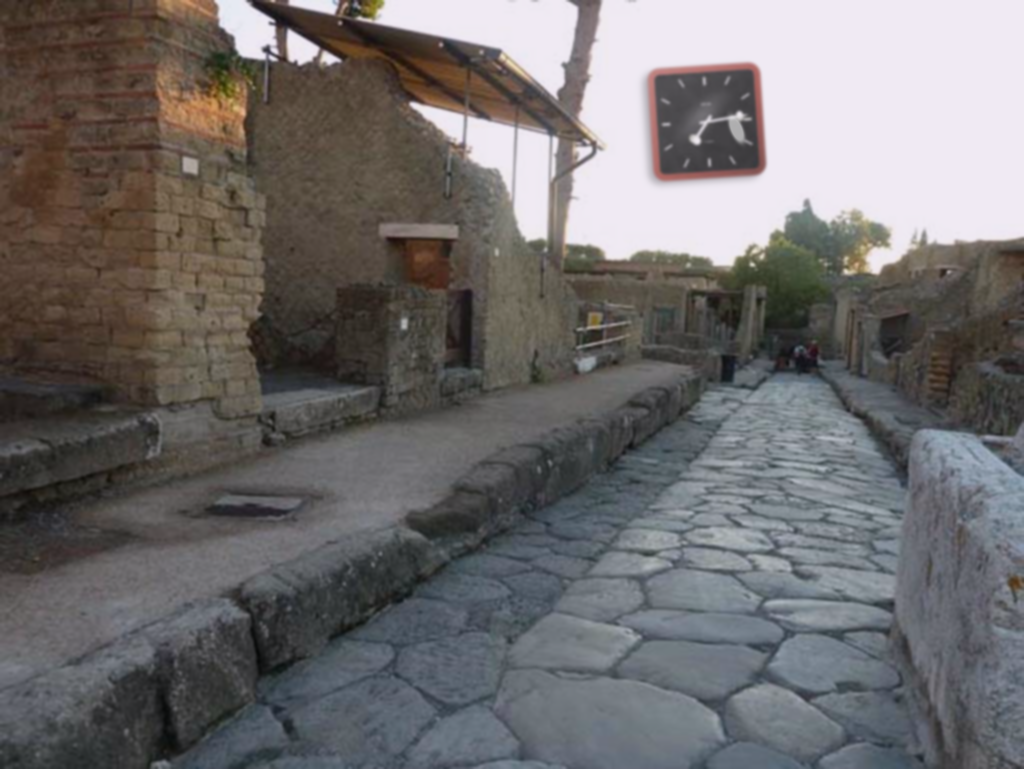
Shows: h=7 m=14
